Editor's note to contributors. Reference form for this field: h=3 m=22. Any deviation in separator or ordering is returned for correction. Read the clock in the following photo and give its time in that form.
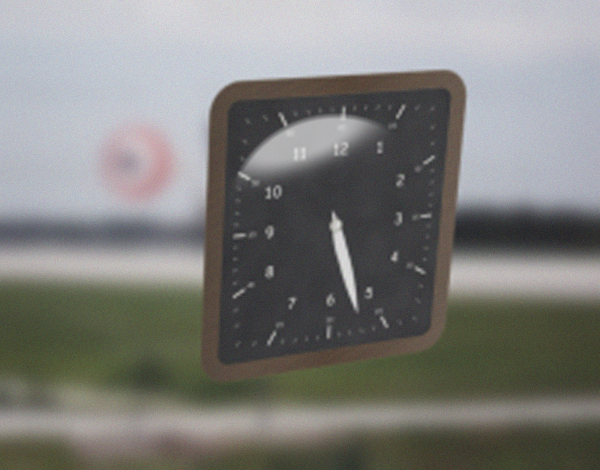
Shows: h=5 m=27
